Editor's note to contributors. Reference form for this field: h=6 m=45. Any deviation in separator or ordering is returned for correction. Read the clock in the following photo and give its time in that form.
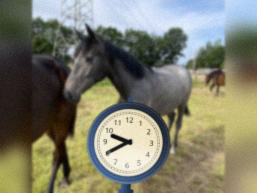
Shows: h=9 m=40
